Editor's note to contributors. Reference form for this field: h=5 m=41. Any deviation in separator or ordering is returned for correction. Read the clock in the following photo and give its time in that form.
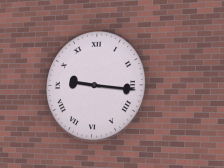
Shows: h=9 m=16
